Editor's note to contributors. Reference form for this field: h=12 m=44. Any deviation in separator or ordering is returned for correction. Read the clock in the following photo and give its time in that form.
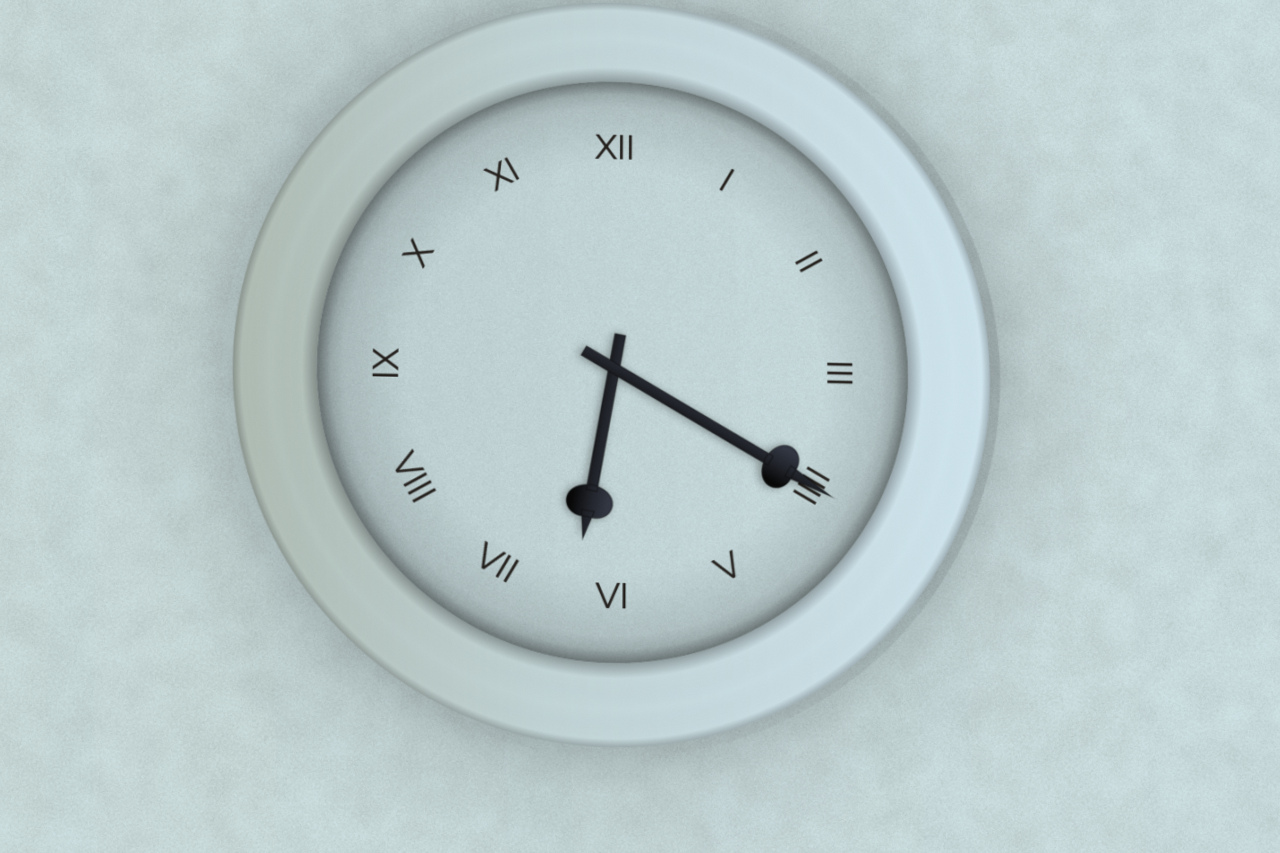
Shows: h=6 m=20
